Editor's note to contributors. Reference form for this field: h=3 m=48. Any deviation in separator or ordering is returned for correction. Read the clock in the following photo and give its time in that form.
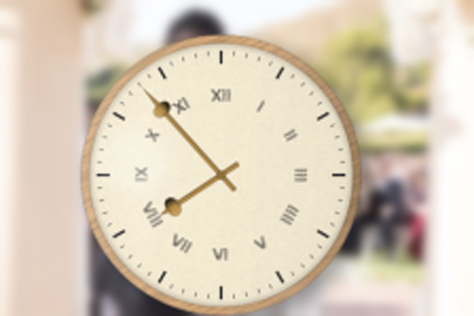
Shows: h=7 m=53
